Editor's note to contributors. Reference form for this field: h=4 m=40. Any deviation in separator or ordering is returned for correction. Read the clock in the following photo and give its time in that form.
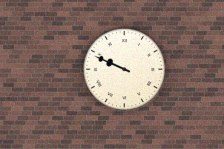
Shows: h=9 m=49
